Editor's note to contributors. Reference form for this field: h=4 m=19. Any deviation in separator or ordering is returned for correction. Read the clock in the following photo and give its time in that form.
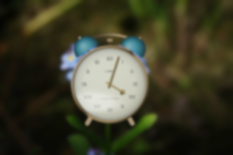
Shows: h=4 m=3
